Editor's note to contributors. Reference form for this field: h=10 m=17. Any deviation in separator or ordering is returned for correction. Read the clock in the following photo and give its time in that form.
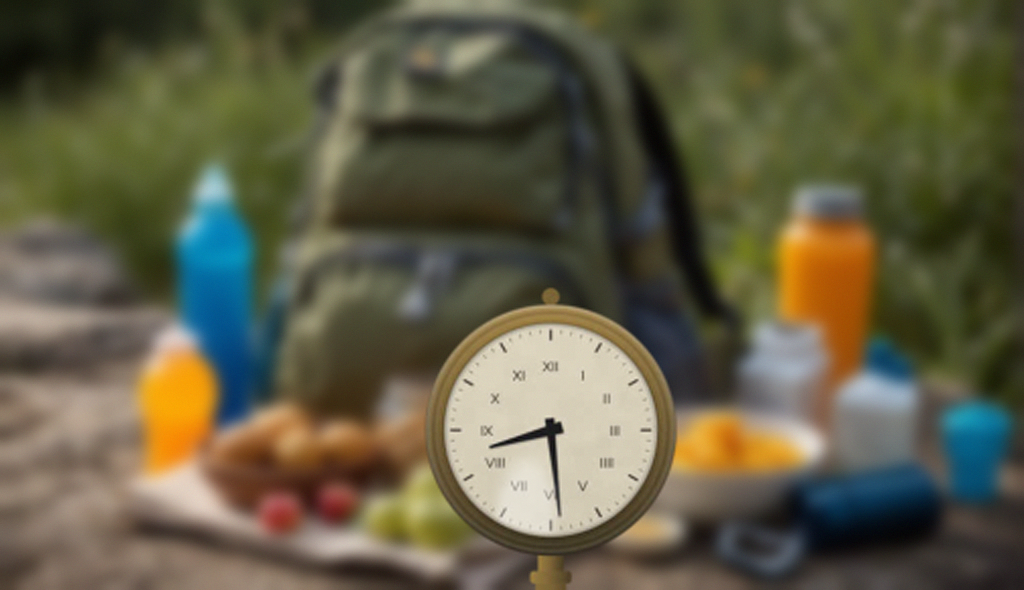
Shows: h=8 m=29
